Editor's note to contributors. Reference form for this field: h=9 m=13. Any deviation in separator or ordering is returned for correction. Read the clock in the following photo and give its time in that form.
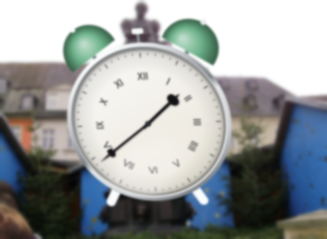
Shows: h=1 m=39
